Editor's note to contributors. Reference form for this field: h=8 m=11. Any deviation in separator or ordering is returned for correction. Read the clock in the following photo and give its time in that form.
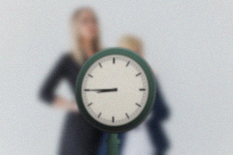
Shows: h=8 m=45
